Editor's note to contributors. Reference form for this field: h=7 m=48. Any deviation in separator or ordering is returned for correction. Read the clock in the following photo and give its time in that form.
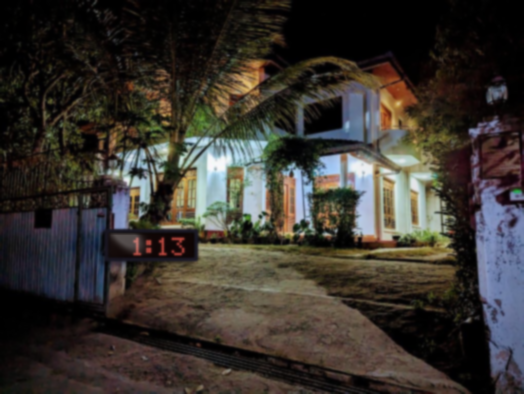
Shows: h=1 m=13
